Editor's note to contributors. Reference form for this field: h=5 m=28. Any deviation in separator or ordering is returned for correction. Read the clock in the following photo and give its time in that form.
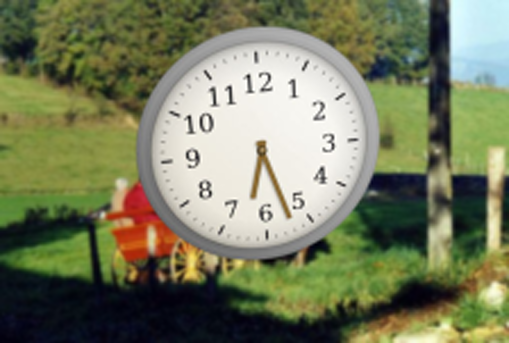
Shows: h=6 m=27
